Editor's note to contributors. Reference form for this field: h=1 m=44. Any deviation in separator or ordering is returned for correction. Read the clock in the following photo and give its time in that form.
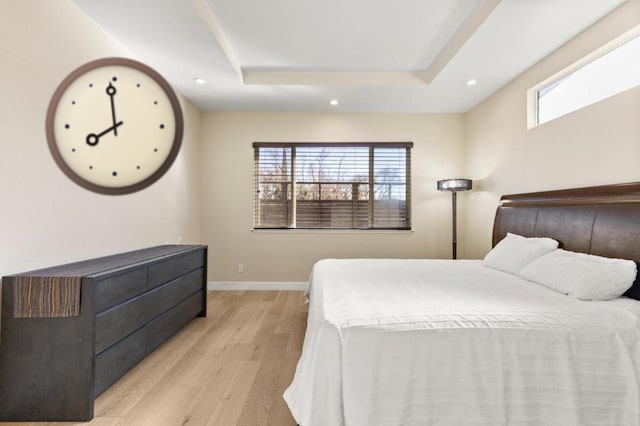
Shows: h=7 m=59
